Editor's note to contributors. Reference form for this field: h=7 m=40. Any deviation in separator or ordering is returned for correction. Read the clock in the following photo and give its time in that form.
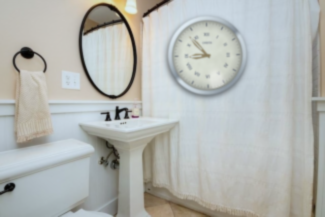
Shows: h=8 m=53
